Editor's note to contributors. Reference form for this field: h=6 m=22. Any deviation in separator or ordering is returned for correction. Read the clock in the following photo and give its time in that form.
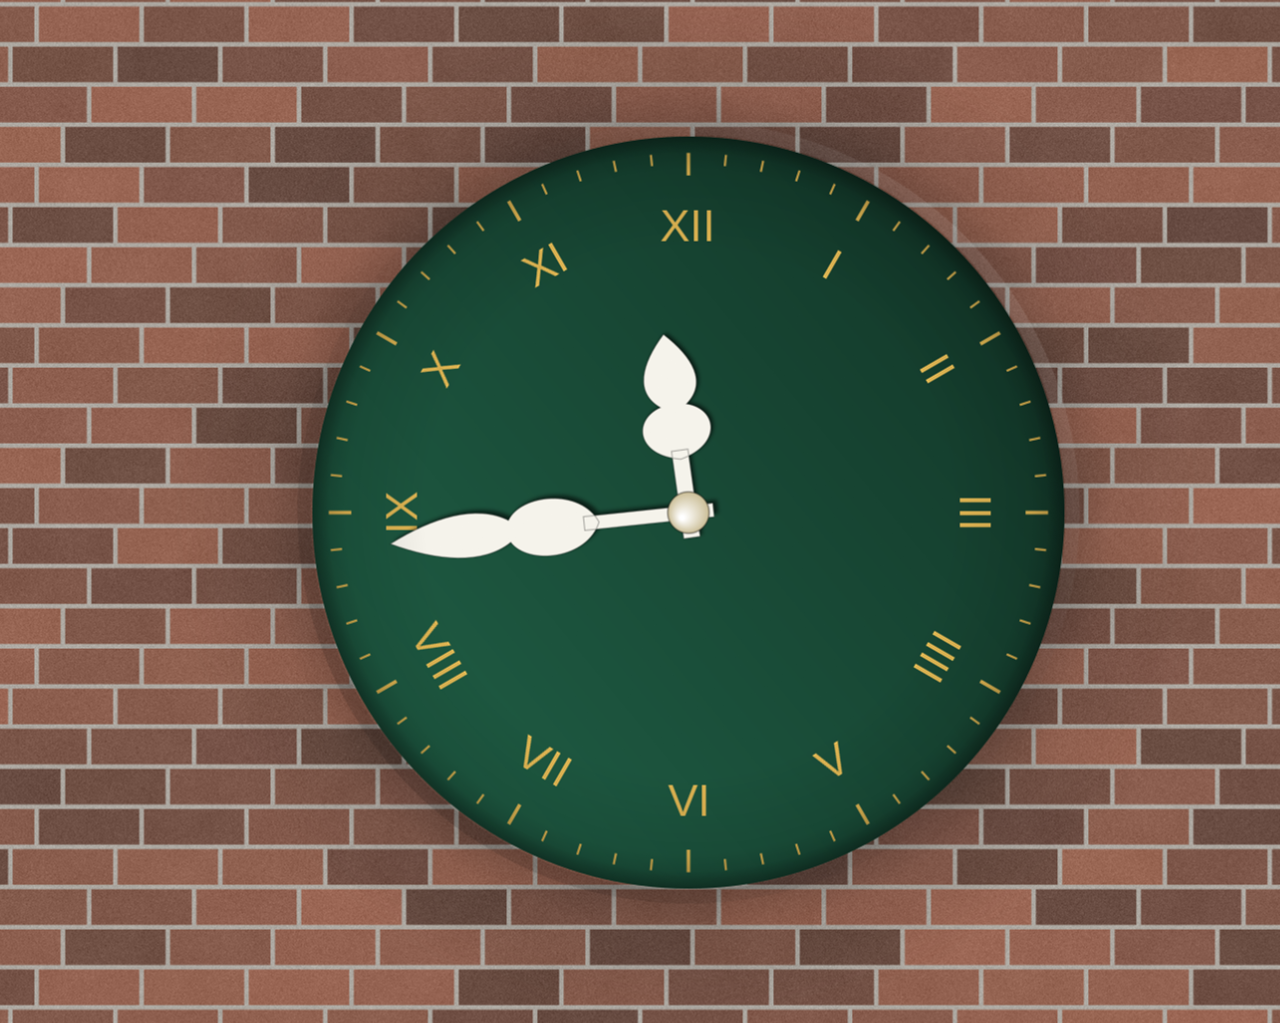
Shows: h=11 m=44
